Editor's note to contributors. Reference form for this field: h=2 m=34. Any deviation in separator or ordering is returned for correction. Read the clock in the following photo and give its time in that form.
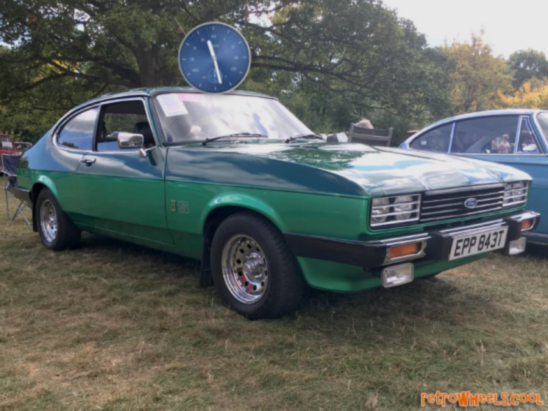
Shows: h=11 m=28
